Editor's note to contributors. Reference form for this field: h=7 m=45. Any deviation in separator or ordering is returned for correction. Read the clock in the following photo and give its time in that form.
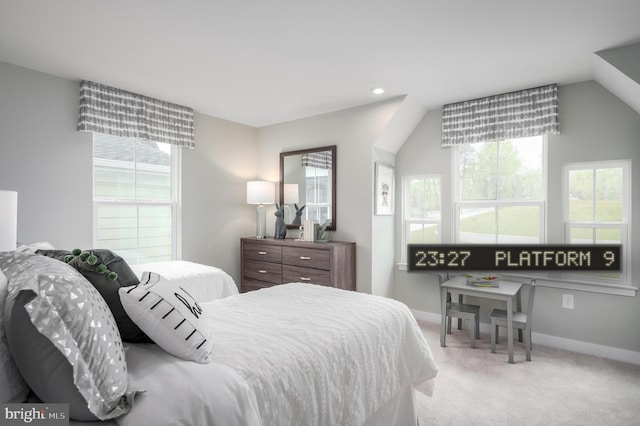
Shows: h=23 m=27
